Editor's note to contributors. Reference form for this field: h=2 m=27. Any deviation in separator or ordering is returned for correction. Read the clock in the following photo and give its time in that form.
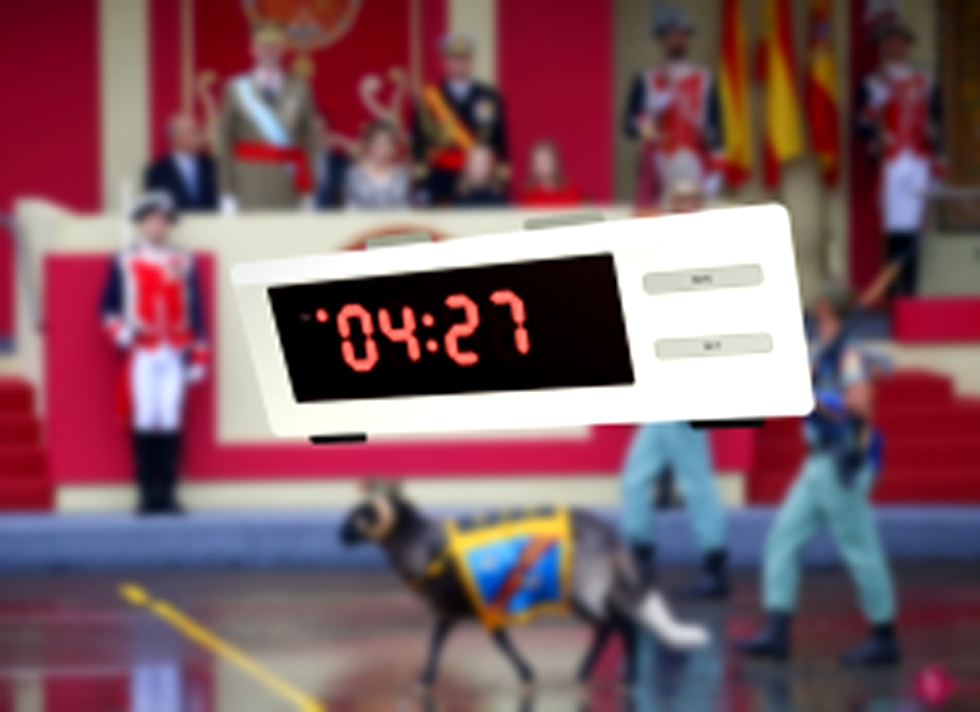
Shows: h=4 m=27
